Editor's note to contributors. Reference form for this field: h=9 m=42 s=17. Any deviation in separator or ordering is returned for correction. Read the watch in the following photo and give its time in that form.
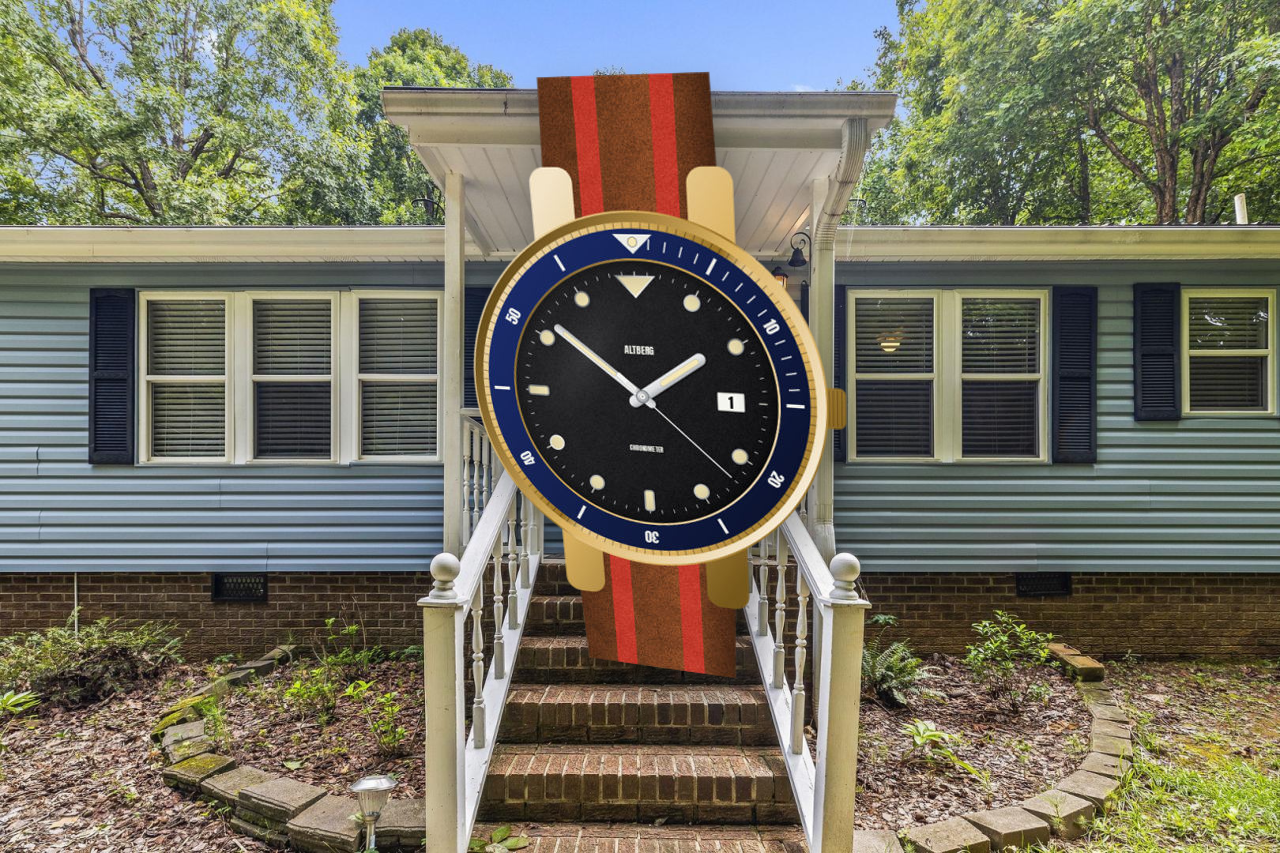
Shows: h=1 m=51 s=22
